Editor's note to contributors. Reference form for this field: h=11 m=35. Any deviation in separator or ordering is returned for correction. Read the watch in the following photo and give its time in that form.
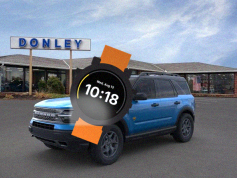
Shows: h=10 m=18
